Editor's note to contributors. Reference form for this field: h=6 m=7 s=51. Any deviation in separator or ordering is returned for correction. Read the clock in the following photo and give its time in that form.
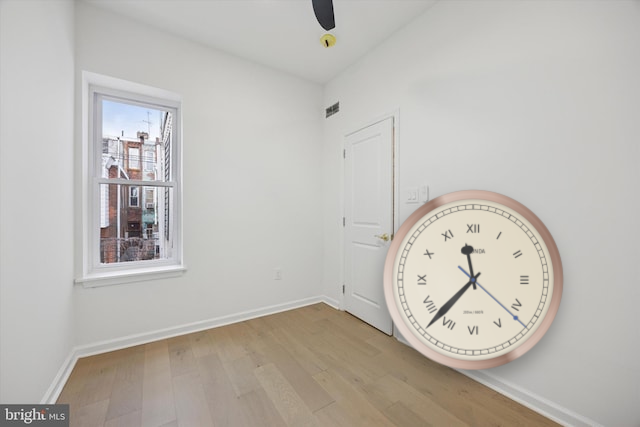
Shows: h=11 m=37 s=22
